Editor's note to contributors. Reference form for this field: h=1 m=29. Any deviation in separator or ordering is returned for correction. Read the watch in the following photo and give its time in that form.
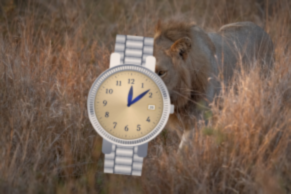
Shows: h=12 m=8
